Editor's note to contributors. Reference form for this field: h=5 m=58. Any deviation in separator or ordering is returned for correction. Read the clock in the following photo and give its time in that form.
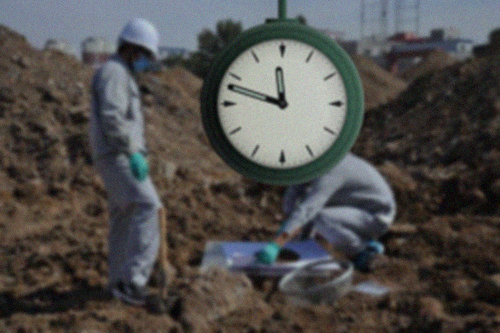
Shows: h=11 m=48
